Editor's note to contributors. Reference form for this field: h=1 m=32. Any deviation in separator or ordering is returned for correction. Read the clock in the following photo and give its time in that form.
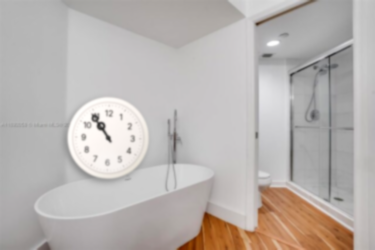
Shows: h=10 m=54
